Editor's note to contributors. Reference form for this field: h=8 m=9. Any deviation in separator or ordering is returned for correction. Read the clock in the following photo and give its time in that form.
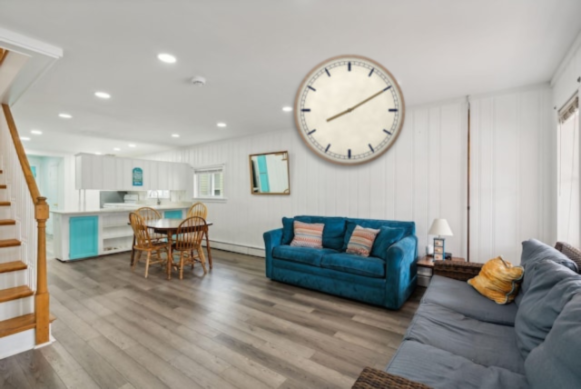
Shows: h=8 m=10
